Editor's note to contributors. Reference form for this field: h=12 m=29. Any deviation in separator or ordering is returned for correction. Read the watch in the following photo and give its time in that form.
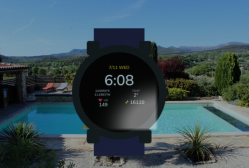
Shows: h=6 m=8
